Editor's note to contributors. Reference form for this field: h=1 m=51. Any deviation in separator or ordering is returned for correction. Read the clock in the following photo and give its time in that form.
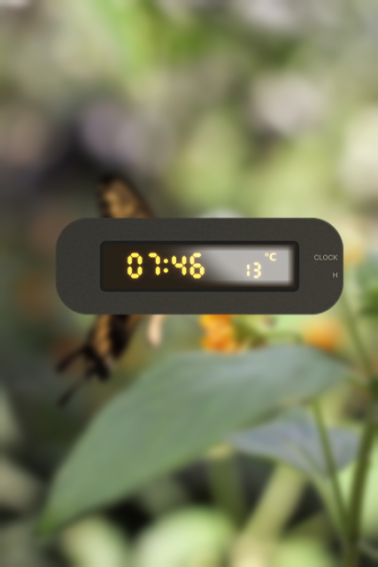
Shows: h=7 m=46
